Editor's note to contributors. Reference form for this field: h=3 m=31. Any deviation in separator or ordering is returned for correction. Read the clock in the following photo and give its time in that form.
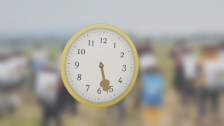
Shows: h=5 m=27
